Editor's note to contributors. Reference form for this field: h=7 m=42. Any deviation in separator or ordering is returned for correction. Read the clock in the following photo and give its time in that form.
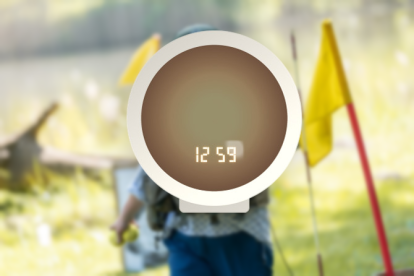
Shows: h=12 m=59
